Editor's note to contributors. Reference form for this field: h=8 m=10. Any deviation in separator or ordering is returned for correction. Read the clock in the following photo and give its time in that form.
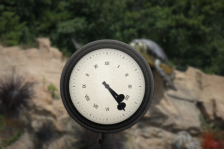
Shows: h=4 m=24
